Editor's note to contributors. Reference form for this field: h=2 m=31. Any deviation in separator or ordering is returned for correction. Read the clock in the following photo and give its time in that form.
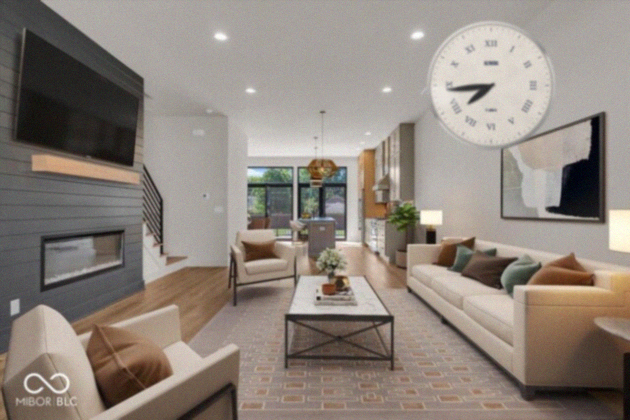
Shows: h=7 m=44
